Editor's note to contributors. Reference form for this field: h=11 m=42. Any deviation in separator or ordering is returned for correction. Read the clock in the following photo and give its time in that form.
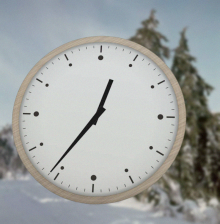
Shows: h=12 m=36
